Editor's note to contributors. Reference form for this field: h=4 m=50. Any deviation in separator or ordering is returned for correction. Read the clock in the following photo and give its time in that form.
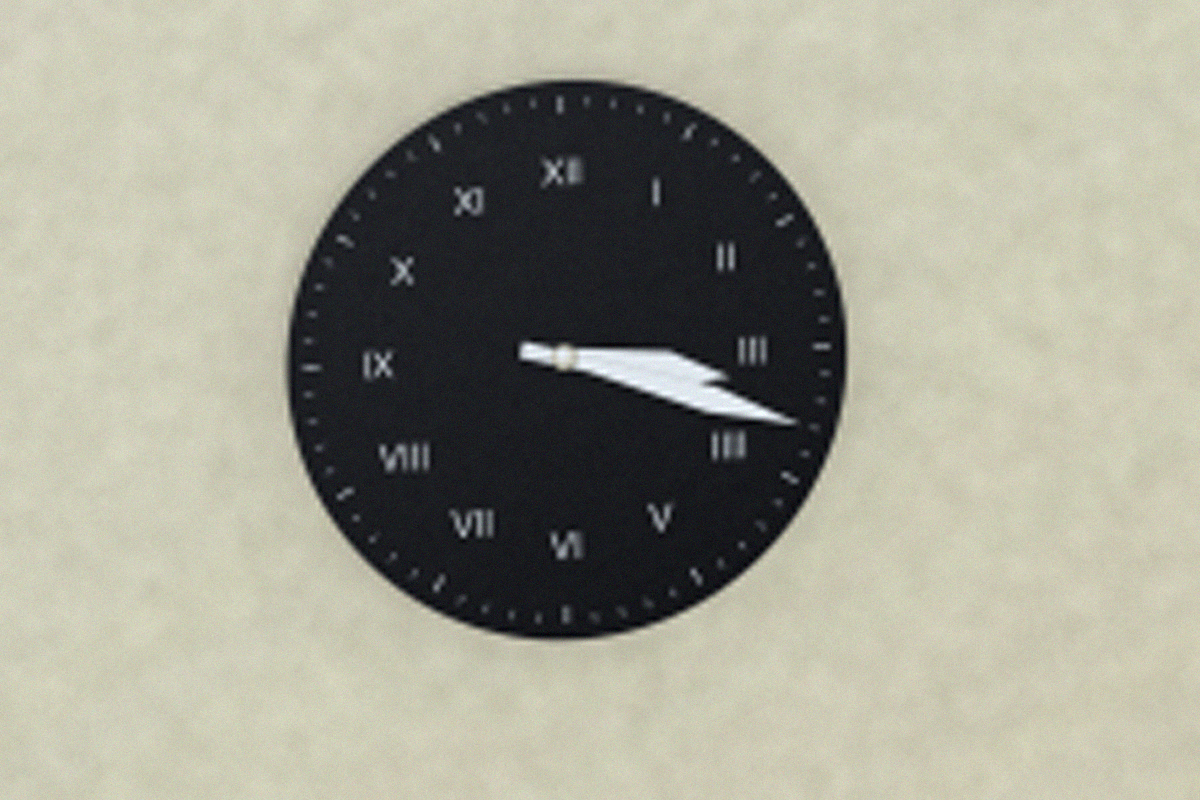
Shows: h=3 m=18
